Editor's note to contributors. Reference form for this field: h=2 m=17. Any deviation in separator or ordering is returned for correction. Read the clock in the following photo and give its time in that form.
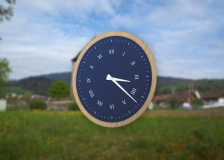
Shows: h=3 m=22
